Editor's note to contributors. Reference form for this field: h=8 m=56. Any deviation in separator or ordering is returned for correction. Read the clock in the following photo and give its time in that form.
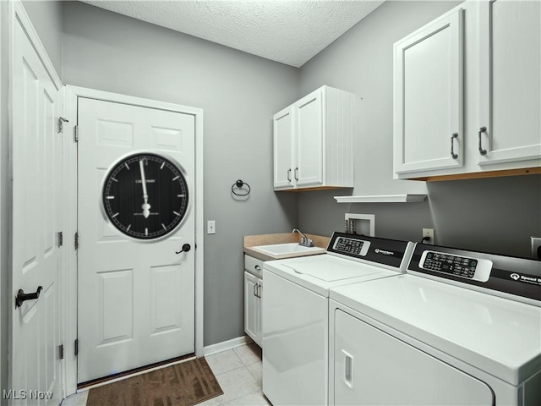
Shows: h=5 m=59
